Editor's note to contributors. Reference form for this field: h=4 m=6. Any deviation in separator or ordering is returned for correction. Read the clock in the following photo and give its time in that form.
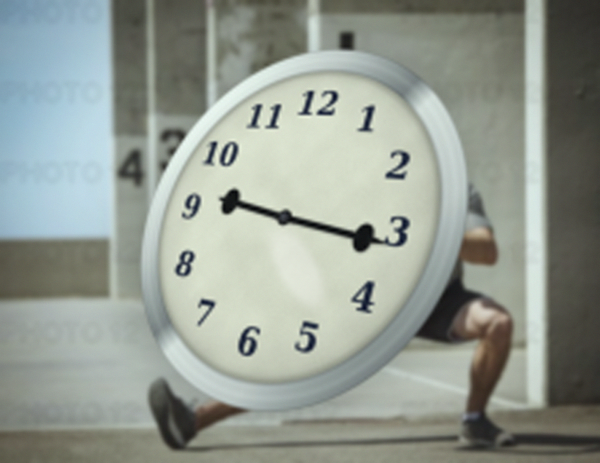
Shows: h=9 m=16
